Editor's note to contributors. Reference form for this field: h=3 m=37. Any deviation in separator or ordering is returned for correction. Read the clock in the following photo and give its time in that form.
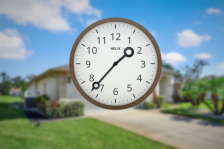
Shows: h=1 m=37
